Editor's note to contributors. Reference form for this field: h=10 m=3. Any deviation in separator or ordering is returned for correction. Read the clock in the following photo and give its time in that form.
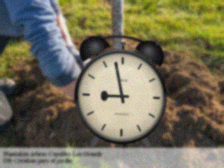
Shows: h=8 m=58
